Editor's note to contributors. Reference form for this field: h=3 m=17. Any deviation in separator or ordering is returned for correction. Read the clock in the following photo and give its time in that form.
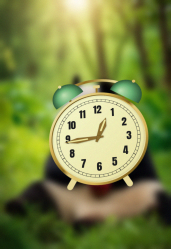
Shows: h=12 m=44
